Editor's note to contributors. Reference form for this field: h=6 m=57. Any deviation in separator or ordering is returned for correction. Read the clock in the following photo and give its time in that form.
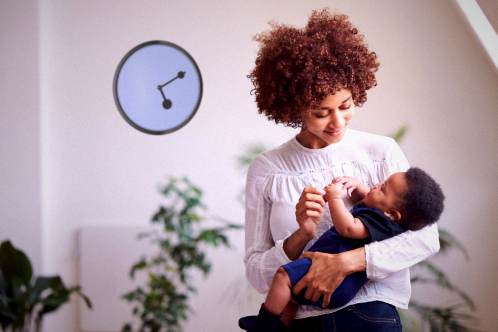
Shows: h=5 m=10
